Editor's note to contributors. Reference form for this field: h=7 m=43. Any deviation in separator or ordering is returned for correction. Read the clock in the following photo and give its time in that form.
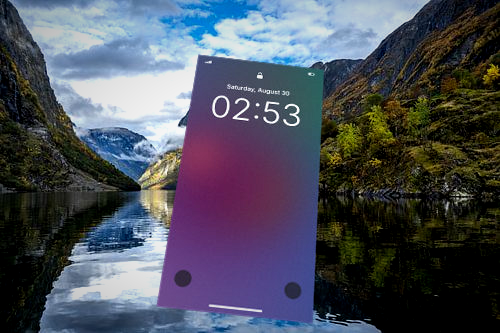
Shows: h=2 m=53
